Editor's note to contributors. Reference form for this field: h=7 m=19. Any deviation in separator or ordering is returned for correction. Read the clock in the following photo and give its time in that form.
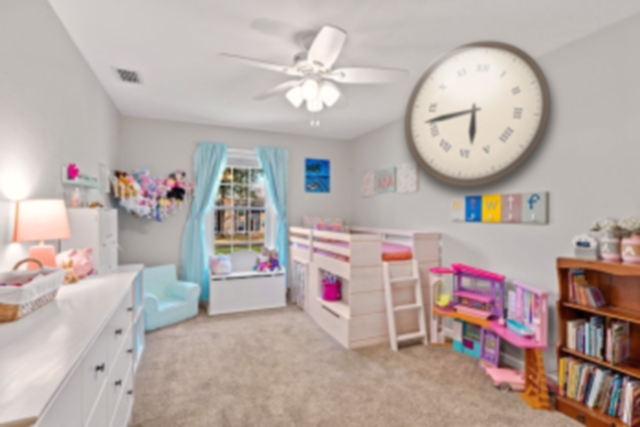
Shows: h=5 m=42
